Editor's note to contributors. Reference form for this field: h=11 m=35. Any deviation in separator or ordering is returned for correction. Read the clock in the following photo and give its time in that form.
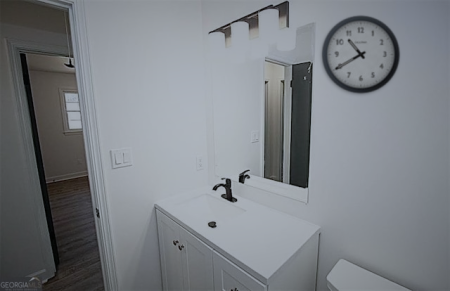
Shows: h=10 m=40
